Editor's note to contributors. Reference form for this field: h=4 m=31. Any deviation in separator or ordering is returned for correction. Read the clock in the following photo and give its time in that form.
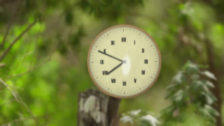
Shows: h=7 m=49
